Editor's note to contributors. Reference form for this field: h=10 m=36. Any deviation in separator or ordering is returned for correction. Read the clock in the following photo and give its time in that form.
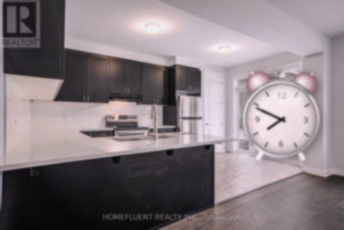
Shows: h=7 m=49
